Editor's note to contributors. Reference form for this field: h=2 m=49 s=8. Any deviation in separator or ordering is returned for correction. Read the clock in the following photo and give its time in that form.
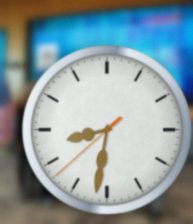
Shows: h=8 m=31 s=38
